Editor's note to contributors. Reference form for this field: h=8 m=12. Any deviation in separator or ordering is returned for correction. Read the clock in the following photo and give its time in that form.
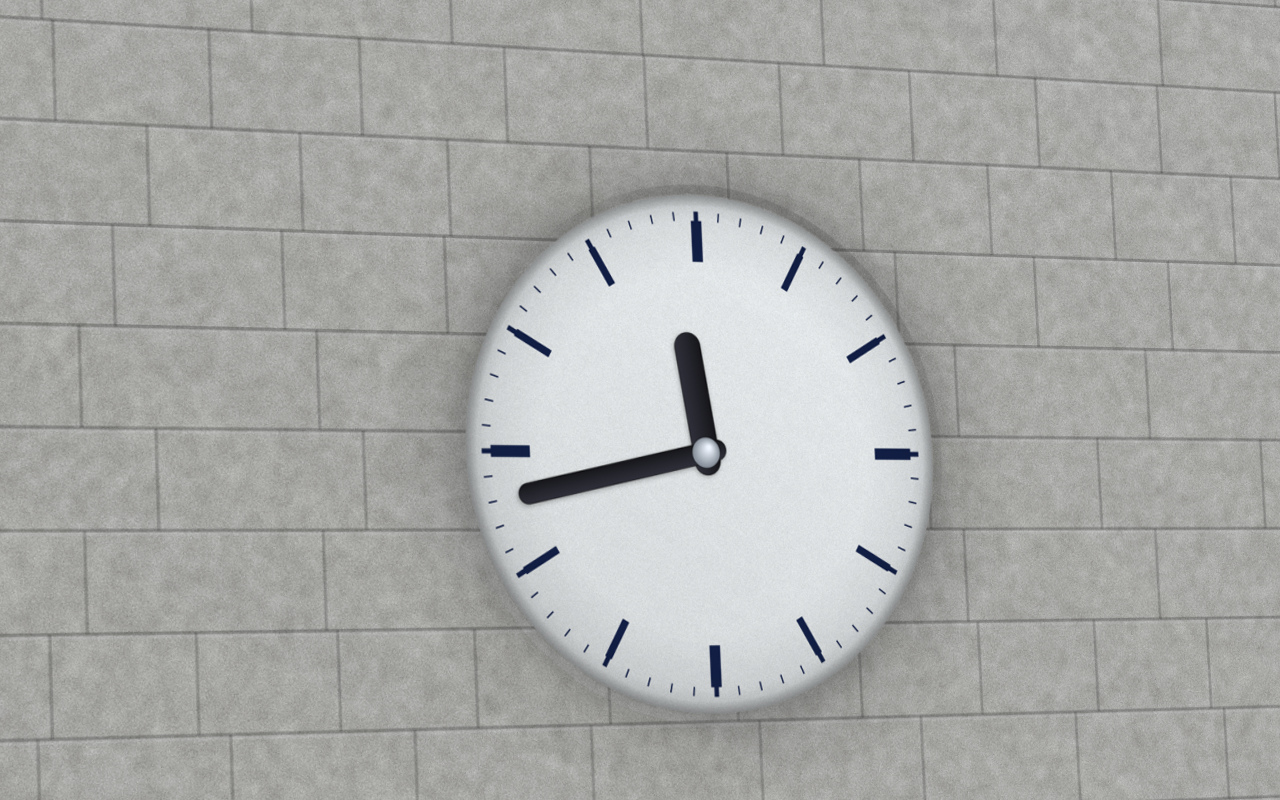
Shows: h=11 m=43
